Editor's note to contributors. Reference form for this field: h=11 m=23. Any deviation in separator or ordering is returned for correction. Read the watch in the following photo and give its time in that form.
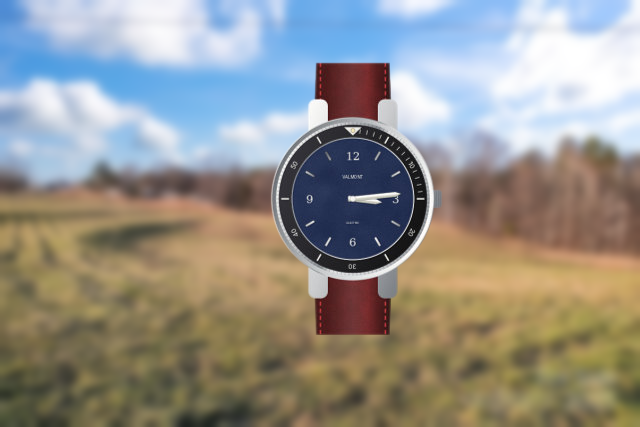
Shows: h=3 m=14
